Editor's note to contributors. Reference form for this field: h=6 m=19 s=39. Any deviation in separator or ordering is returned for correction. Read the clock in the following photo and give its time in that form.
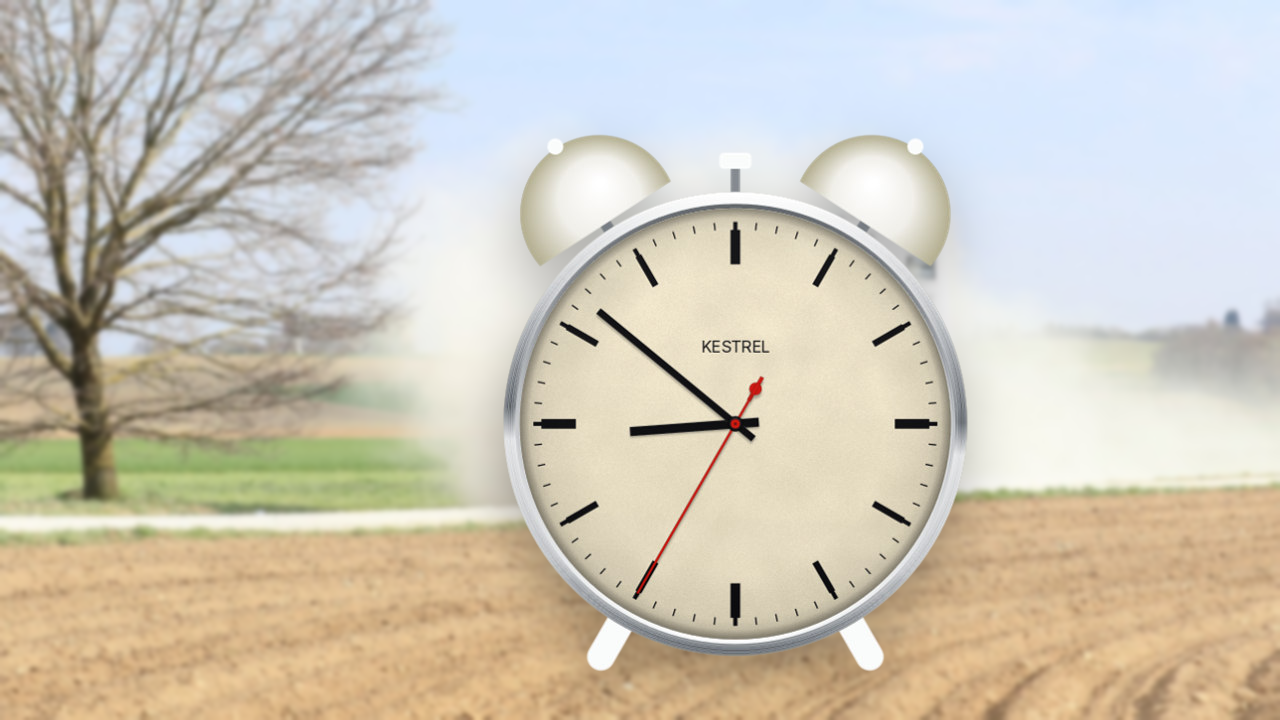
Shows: h=8 m=51 s=35
